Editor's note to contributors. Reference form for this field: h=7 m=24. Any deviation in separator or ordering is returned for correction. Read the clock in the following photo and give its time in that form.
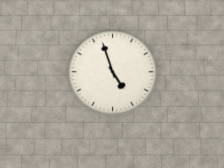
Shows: h=4 m=57
